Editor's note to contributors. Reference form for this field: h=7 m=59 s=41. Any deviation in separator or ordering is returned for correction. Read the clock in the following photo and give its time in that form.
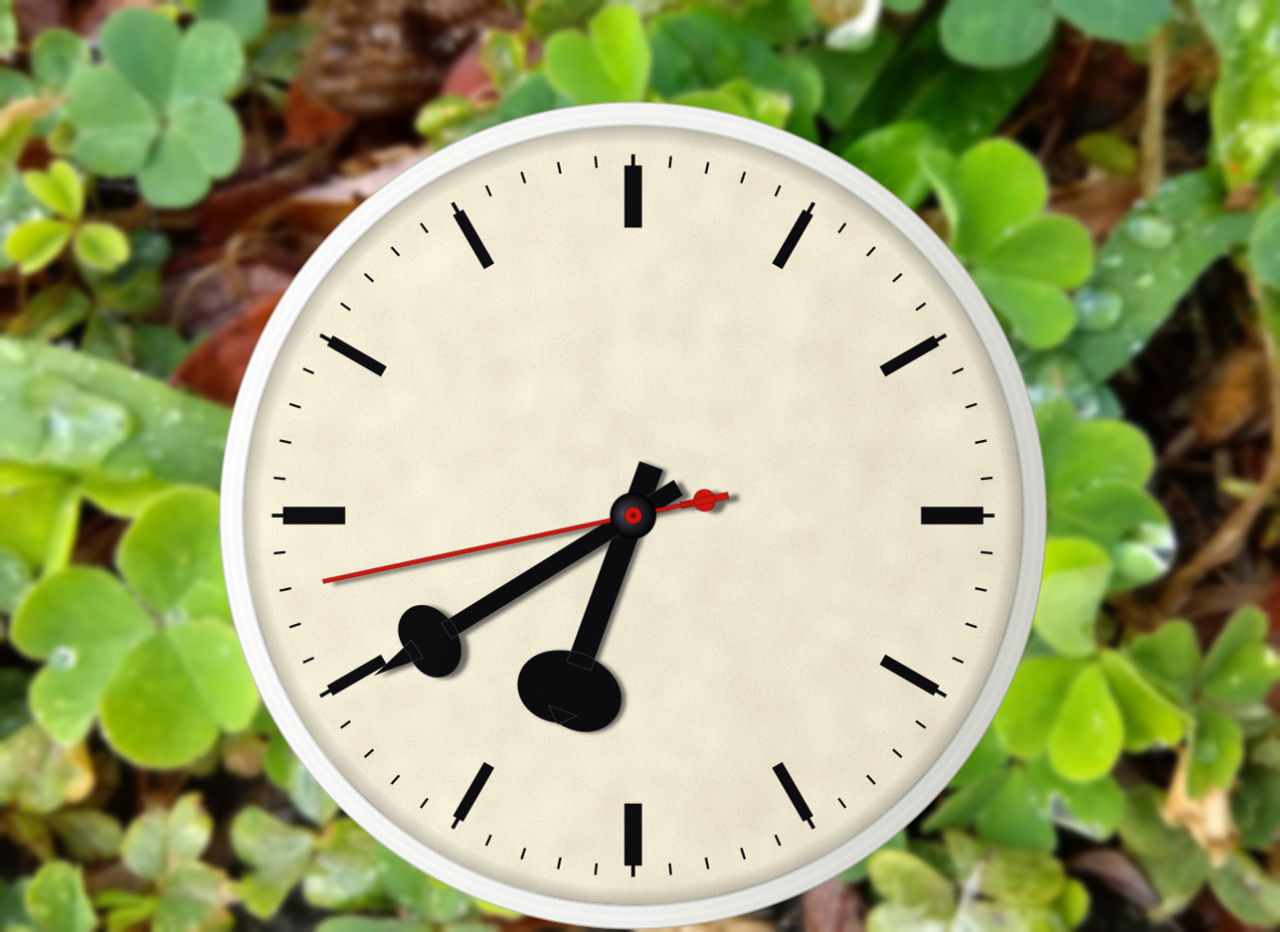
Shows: h=6 m=39 s=43
